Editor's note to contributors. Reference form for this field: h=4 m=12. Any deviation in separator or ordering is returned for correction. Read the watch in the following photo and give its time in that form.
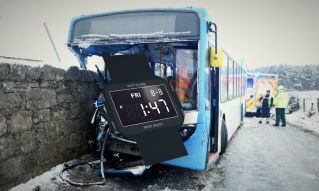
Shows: h=1 m=47
